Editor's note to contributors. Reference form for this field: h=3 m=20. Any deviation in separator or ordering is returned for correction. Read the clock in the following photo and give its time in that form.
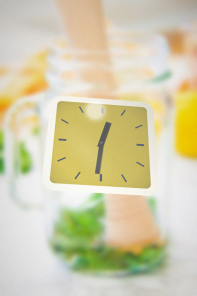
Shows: h=12 m=31
